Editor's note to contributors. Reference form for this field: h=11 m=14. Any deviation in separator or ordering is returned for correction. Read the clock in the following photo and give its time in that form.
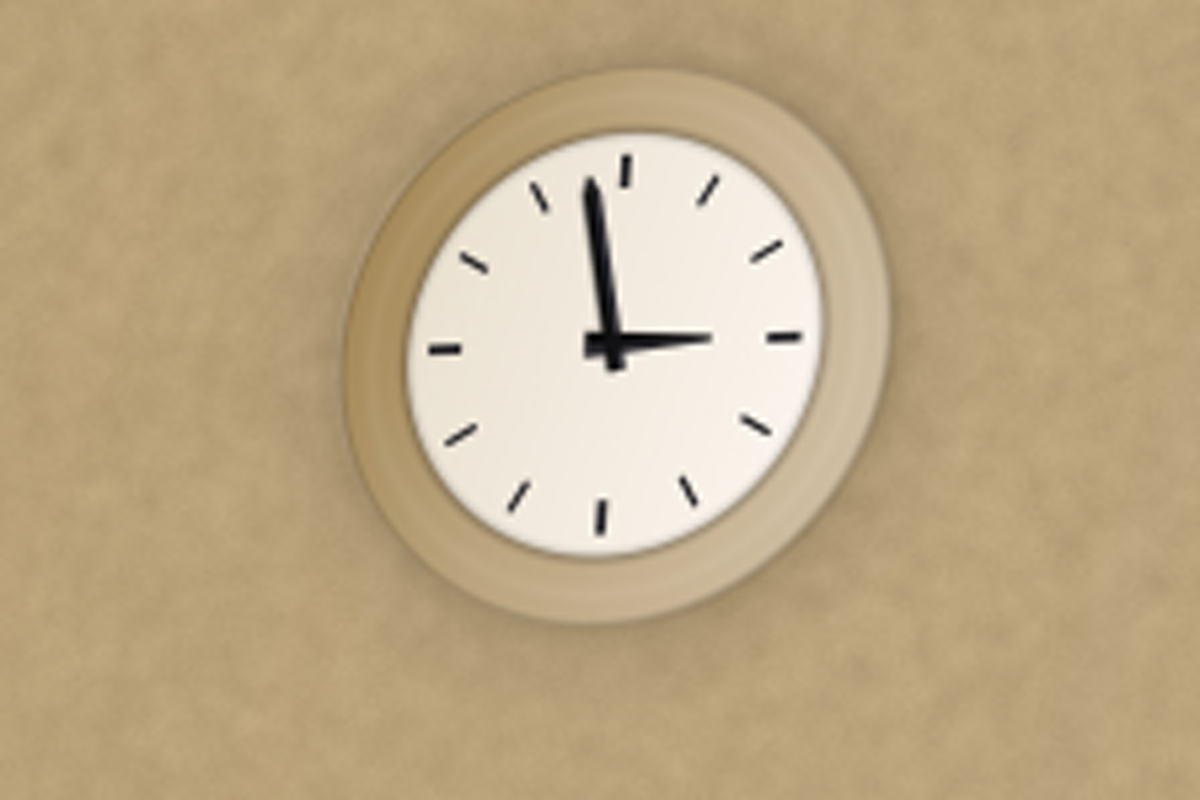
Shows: h=2 m=58
